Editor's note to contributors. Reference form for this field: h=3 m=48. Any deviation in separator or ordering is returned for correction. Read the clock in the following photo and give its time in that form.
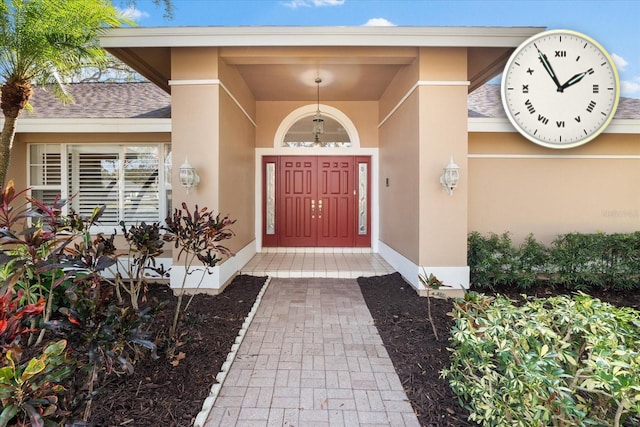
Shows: h=1 m=55
